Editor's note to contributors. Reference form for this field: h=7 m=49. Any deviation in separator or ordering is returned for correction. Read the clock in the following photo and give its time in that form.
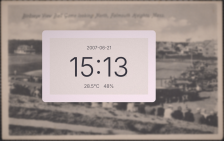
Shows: h=15 m=13
